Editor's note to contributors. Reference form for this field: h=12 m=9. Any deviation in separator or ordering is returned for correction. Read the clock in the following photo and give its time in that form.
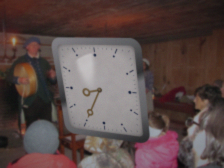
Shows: h=8 m=35
